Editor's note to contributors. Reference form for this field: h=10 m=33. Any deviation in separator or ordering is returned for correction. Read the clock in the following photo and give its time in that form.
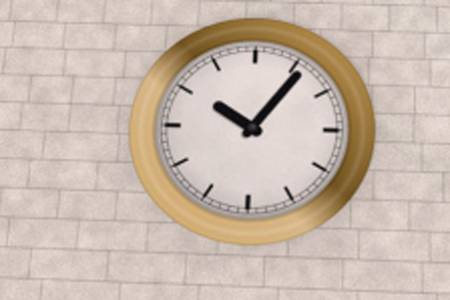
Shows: h=10 m=6
